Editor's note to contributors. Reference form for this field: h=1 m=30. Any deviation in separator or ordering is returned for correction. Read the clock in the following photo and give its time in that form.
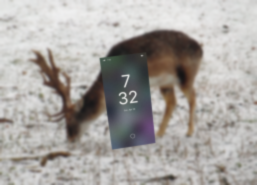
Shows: h=7 m=32
